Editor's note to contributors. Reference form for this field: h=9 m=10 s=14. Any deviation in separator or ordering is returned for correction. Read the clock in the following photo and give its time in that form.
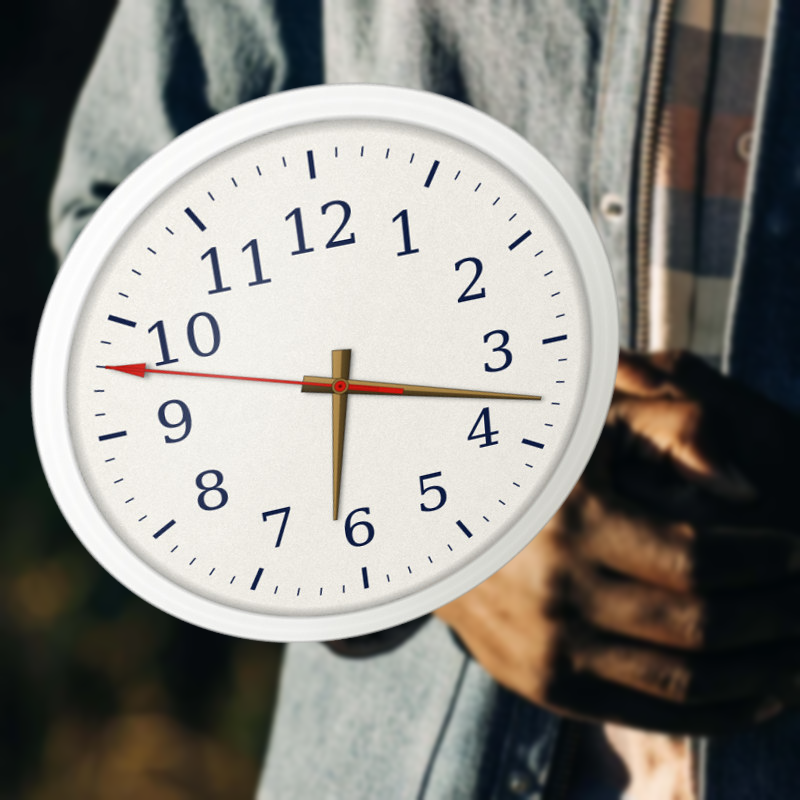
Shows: h=6 m=17 s=48
